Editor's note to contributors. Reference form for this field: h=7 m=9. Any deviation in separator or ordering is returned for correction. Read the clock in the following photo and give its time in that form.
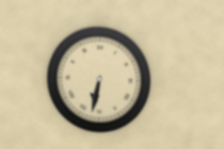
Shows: h=6 m=32
